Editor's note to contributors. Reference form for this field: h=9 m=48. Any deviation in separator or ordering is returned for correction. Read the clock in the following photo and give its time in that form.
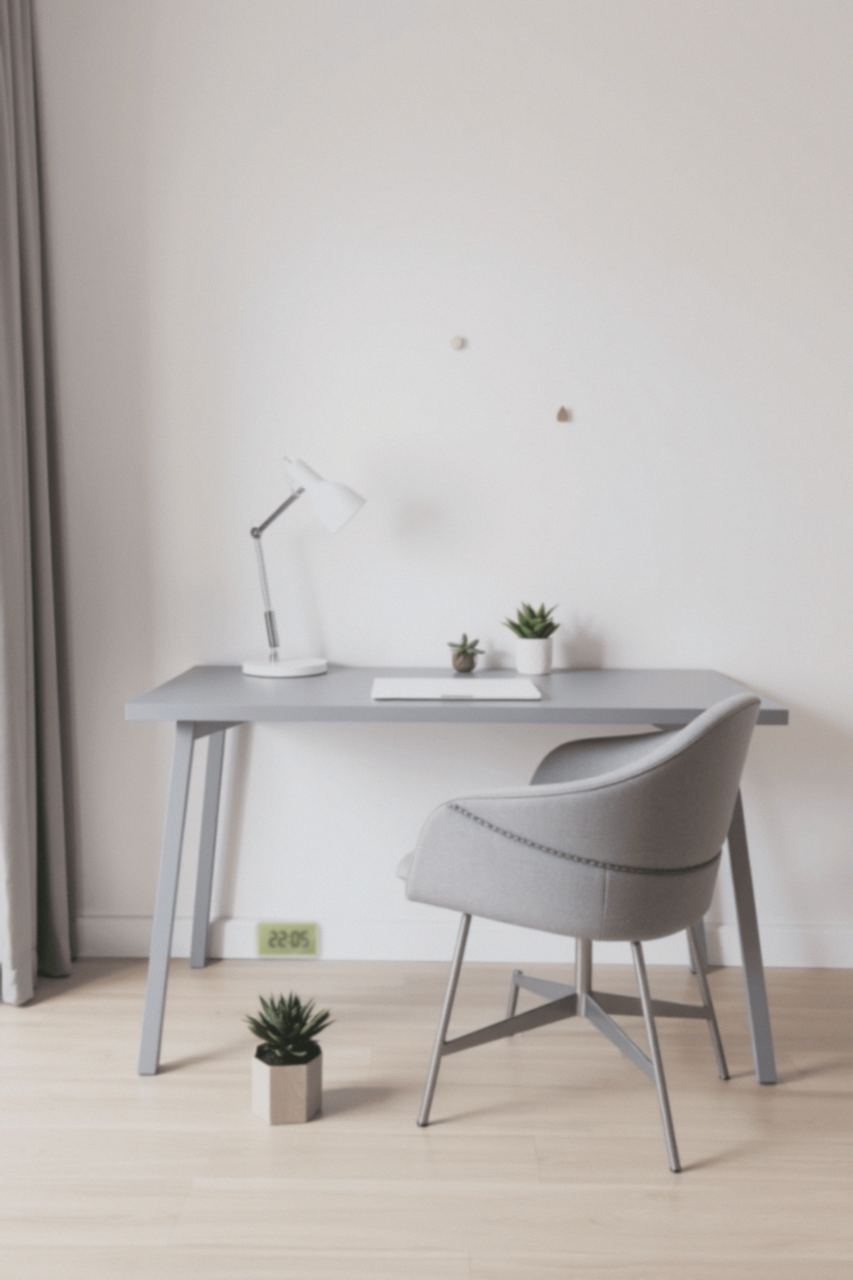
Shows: h=22 m=5
